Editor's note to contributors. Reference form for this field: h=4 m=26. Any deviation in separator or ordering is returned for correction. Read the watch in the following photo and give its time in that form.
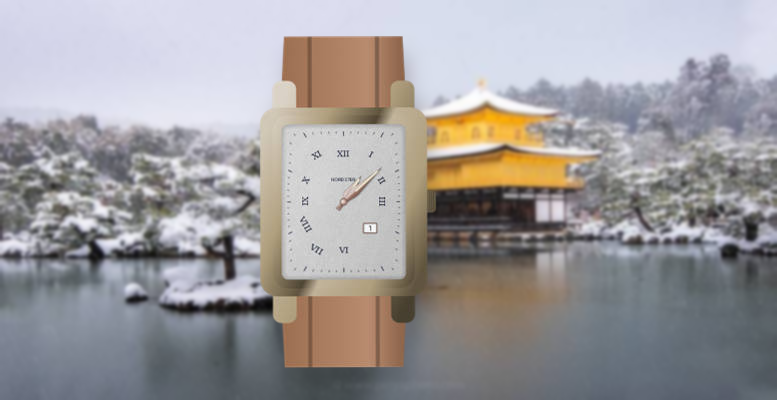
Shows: h=1 m=8
